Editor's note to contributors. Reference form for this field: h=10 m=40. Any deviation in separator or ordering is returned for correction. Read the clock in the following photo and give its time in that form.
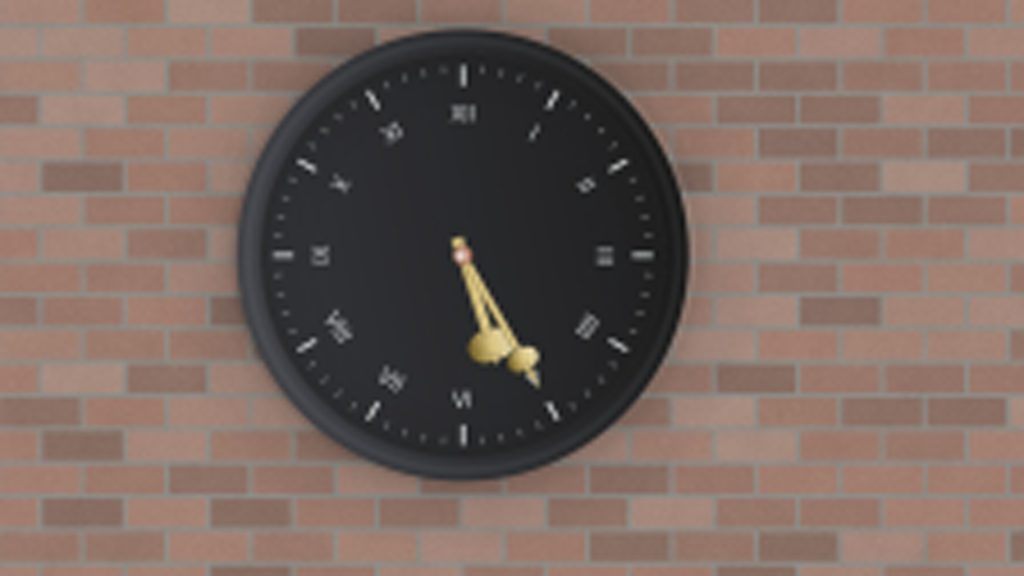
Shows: h=5 m=25
